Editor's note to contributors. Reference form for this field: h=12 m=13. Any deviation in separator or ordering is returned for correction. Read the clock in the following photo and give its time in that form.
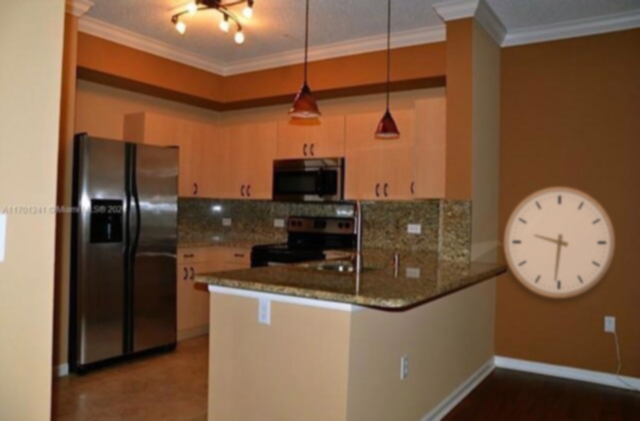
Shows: h=9 m=31
